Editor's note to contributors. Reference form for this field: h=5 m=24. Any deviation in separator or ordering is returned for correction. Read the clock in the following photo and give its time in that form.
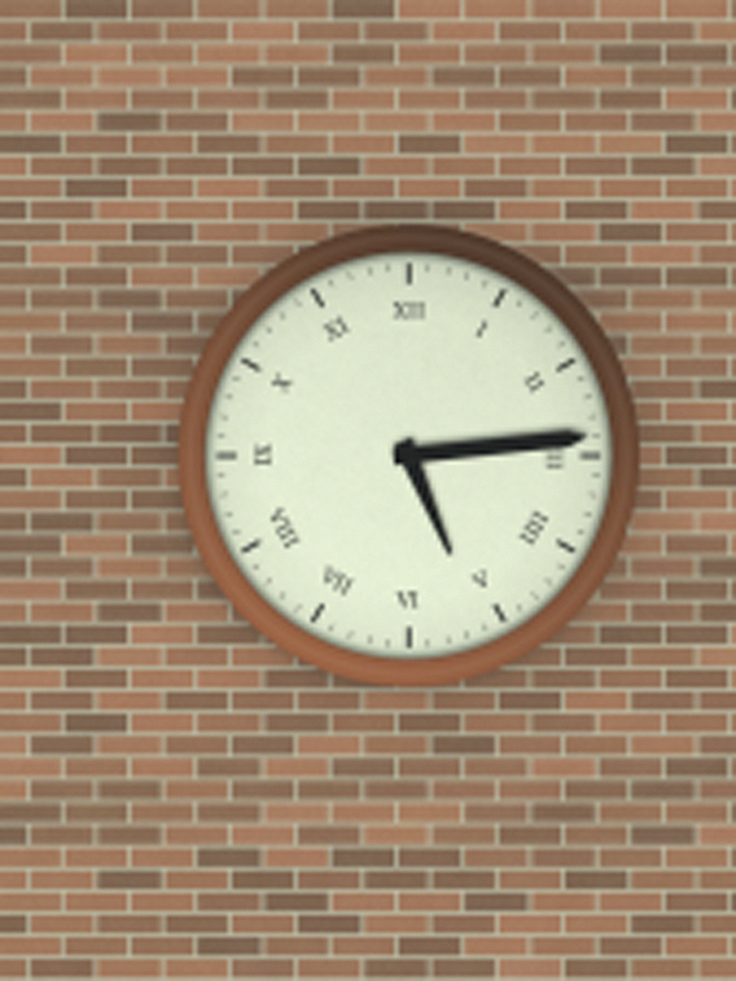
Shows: h=5 m=14
